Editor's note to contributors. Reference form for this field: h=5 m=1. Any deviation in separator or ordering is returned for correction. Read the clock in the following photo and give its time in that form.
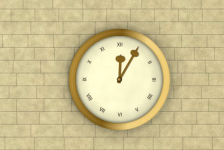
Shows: h=12 m=5
